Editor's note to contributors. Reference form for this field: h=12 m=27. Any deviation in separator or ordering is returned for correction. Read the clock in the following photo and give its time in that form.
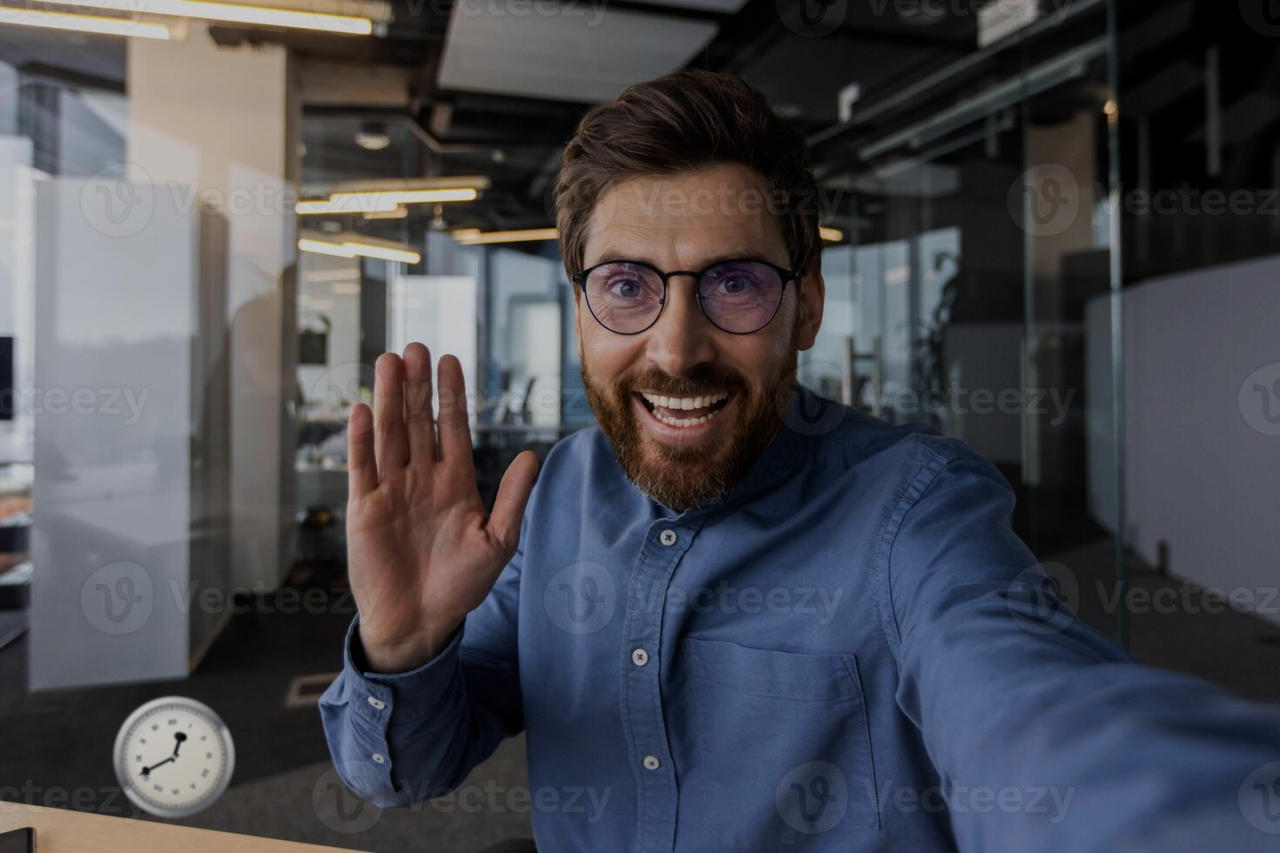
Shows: h=12 m=41
